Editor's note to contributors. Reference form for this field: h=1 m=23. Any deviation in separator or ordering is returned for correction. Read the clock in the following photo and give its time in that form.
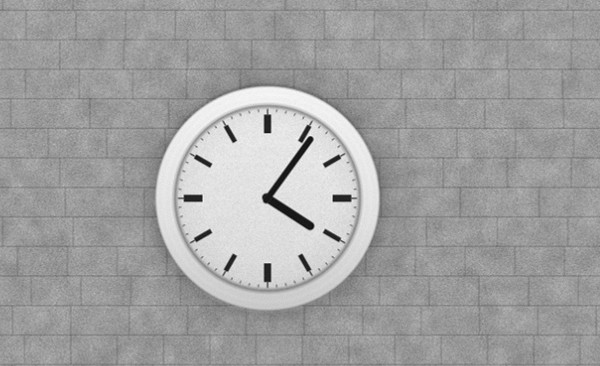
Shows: h=4 m=6
